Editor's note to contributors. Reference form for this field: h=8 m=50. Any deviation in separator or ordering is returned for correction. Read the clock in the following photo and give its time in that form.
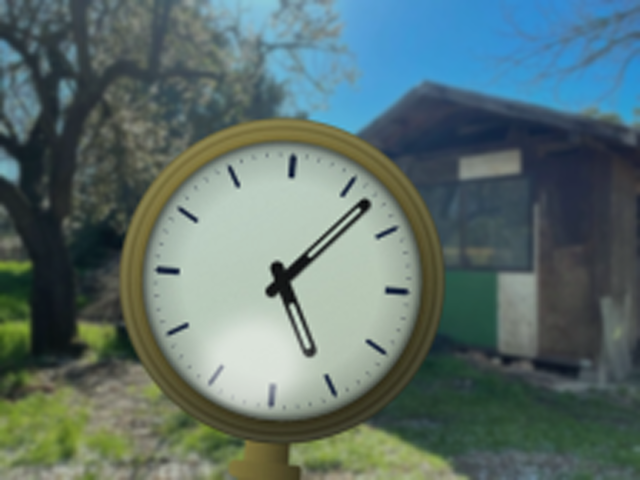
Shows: h=5 m=7
